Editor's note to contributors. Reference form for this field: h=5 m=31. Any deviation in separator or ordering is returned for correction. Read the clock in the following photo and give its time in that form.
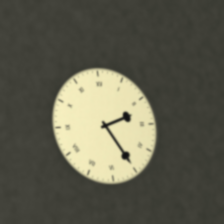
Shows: h=2 m=25
